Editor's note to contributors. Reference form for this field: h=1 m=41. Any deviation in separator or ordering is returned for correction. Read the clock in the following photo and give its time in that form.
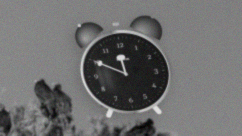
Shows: h=11 m=50
